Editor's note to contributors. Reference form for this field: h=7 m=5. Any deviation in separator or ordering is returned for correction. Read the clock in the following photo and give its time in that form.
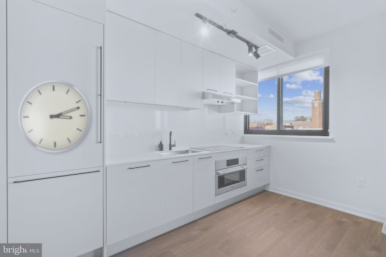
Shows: h=3 m=12
